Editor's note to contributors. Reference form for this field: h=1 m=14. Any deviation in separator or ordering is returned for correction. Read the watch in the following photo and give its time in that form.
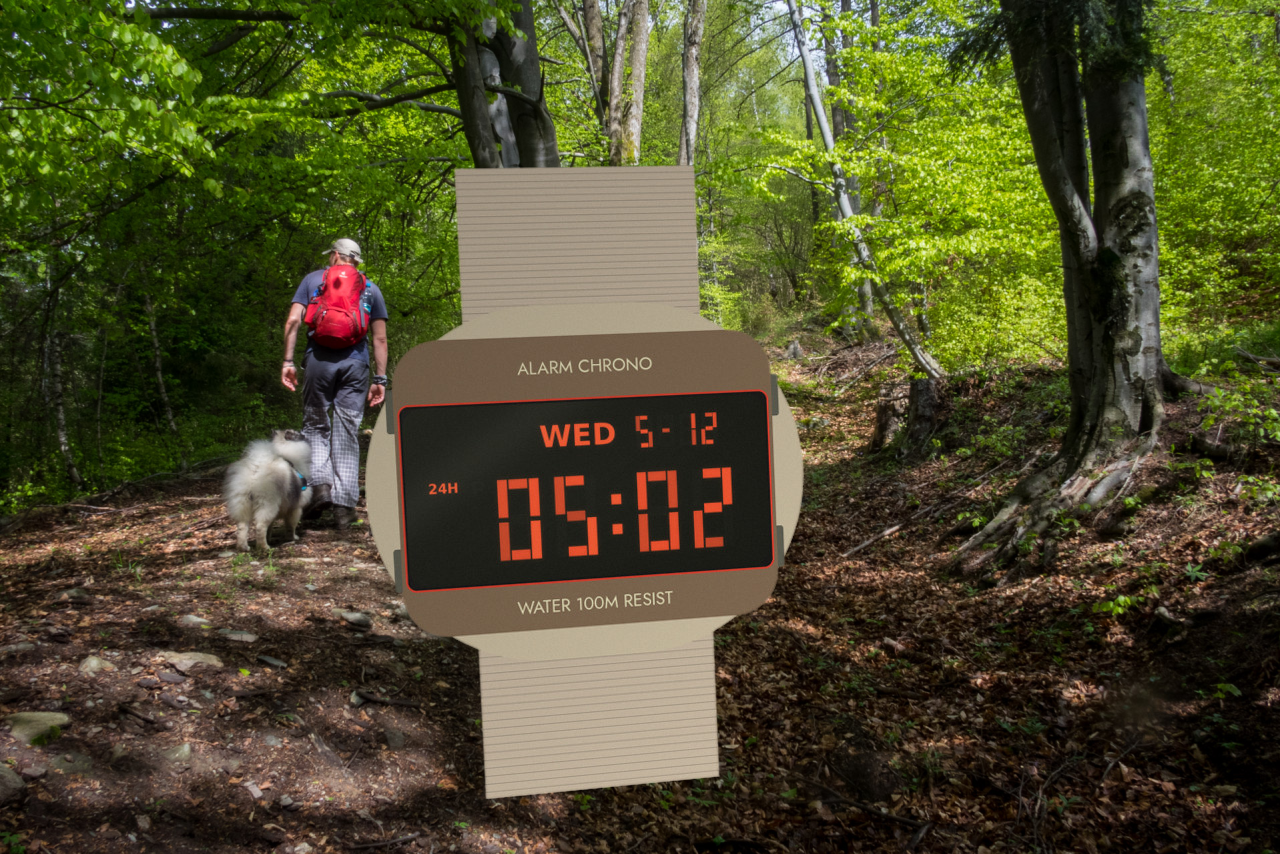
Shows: h=5 m=2
